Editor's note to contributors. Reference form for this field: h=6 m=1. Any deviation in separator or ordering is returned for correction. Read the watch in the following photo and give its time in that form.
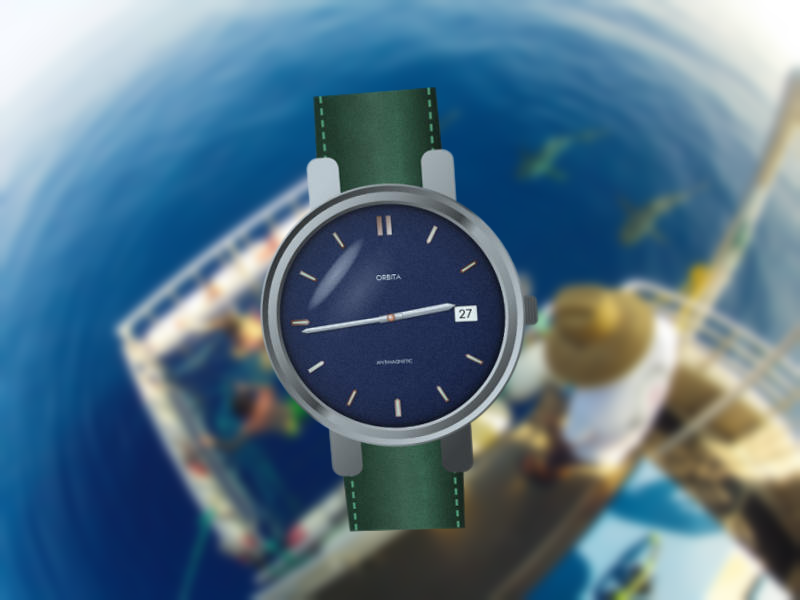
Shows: h=2 m=44
